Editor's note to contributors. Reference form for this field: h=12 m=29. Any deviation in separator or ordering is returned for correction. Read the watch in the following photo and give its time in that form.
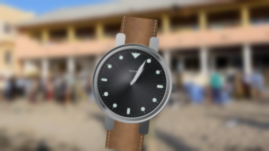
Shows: h=1 m=4
